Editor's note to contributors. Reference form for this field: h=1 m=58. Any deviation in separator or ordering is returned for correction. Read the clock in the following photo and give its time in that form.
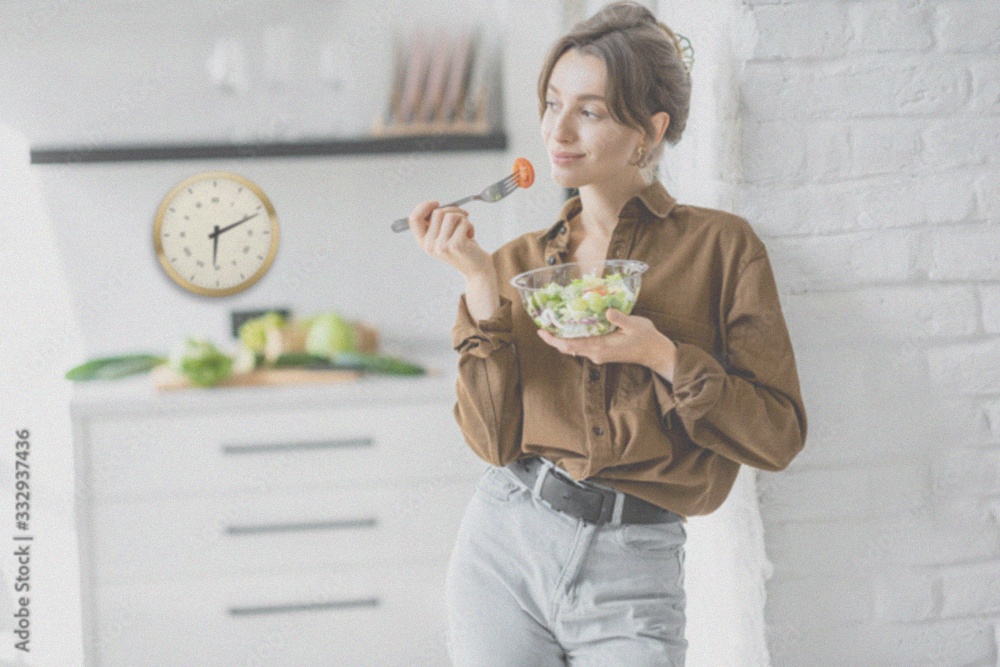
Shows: h=6 m=11
